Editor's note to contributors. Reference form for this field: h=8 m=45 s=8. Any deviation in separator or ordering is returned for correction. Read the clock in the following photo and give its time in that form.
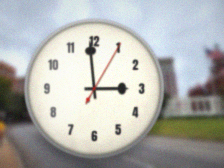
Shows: h=2 m=59 s=5
